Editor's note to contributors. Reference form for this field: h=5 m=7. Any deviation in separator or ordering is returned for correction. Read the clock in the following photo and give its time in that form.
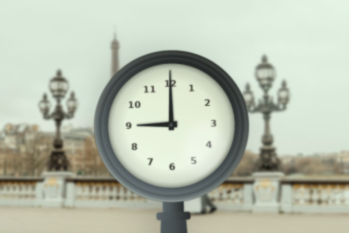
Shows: h=9 m=0
